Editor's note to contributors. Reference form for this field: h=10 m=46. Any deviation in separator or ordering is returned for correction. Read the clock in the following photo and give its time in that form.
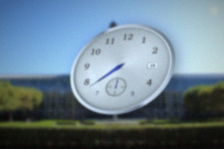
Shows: h=7 m=38
